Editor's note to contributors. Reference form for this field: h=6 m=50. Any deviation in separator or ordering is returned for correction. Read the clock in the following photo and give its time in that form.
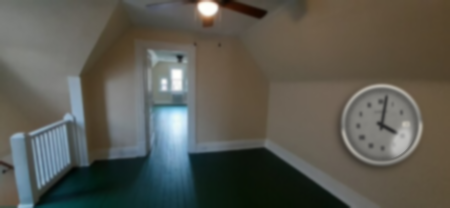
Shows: h=4 m=2
